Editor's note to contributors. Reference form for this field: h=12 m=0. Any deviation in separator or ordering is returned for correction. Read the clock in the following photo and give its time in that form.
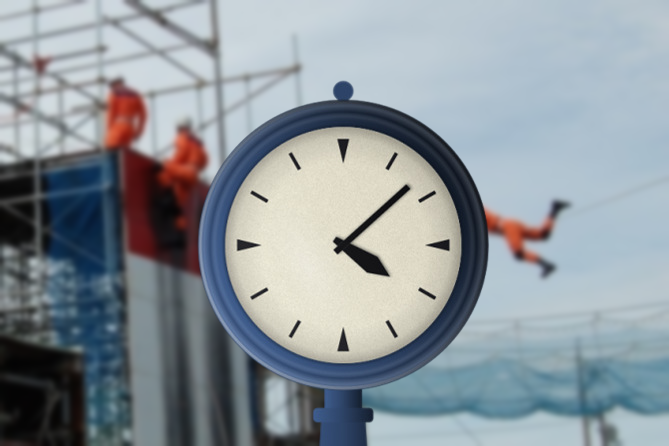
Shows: h=4 m=8
